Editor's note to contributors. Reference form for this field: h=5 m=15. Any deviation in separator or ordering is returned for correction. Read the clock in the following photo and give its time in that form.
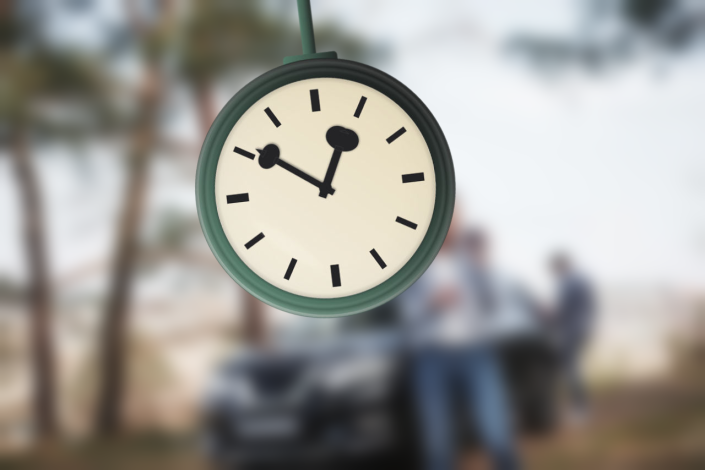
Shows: h=12 m=51
